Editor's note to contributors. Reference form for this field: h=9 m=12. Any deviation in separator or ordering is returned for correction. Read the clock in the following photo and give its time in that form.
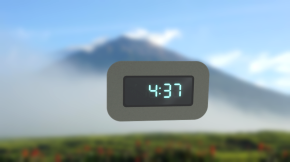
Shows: h=4 m=37
